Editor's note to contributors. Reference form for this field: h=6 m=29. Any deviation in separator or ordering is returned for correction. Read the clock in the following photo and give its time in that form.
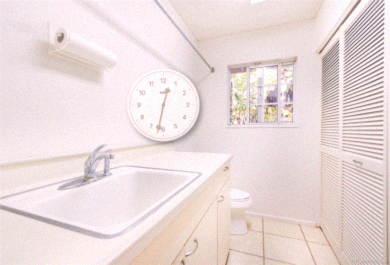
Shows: h=12 m=32
